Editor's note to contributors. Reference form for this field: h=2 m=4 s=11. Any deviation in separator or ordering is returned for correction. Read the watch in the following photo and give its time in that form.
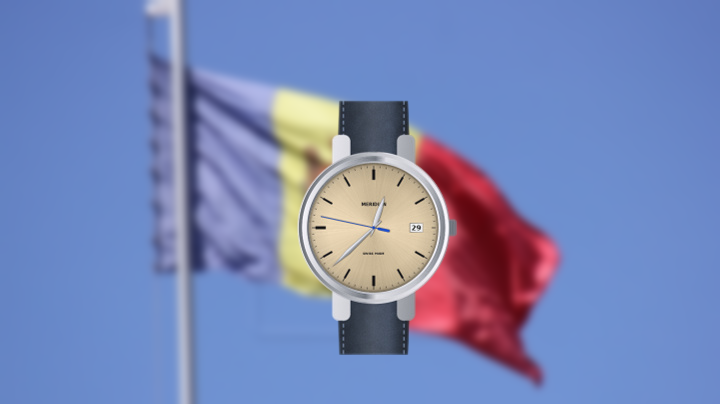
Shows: h=12 m=37 s=47
